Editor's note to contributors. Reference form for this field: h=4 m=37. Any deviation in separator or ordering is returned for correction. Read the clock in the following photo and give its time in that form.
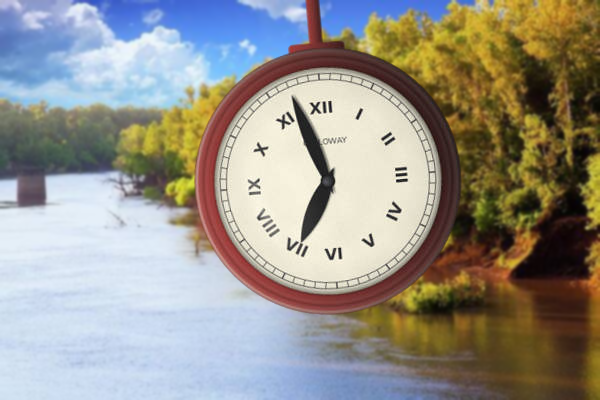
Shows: h=6 m=57
